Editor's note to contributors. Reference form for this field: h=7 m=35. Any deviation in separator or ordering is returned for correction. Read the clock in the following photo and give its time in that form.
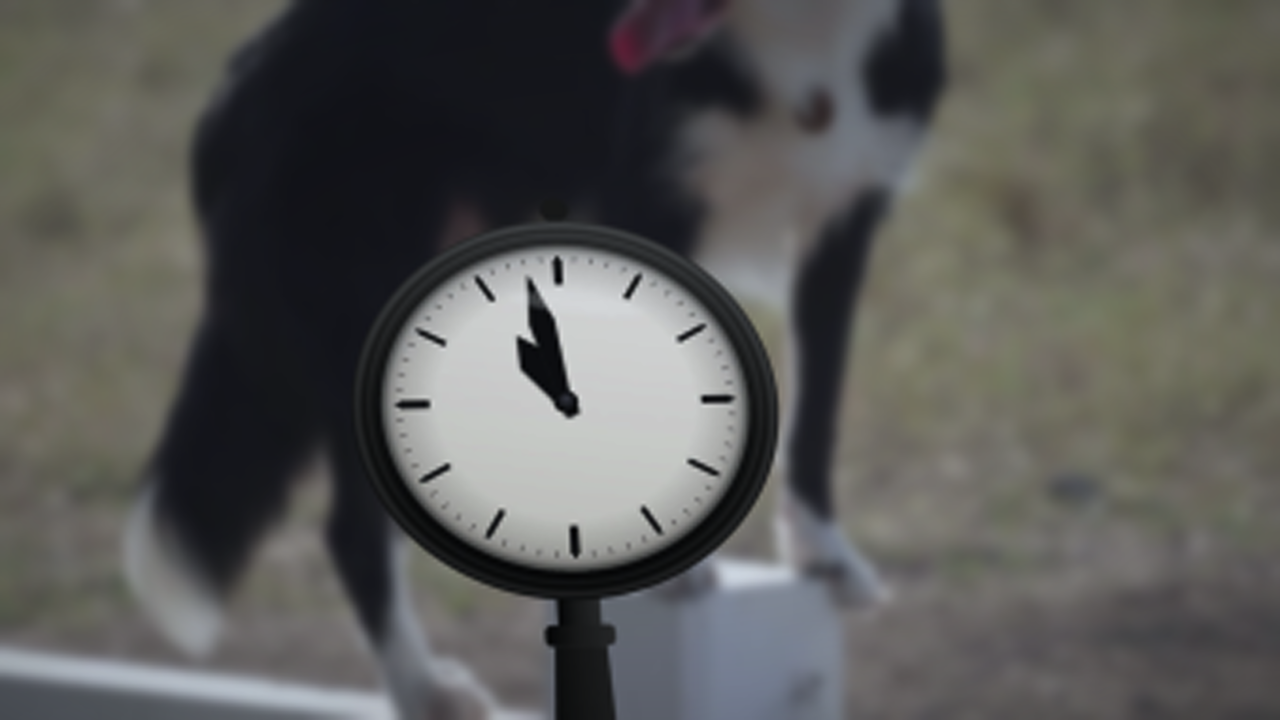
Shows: h=10 m=58
